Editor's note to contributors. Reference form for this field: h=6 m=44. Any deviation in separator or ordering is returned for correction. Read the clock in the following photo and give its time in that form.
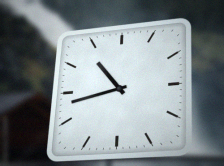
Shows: h=10 m=43
